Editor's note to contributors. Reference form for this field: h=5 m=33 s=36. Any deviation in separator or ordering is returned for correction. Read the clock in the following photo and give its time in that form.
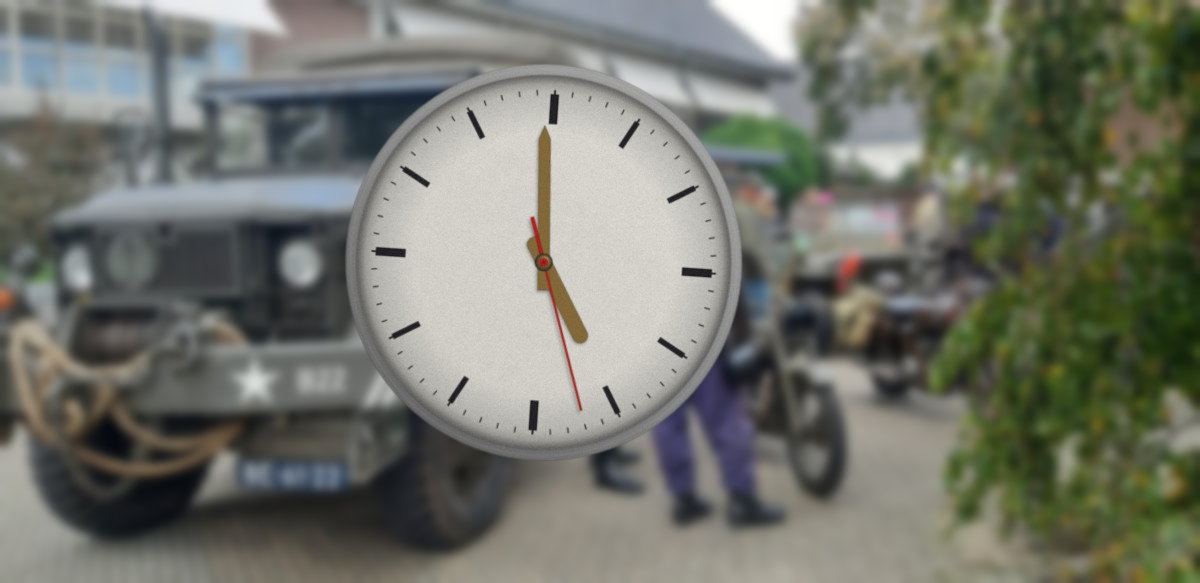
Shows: h=4 m=59 s=27
